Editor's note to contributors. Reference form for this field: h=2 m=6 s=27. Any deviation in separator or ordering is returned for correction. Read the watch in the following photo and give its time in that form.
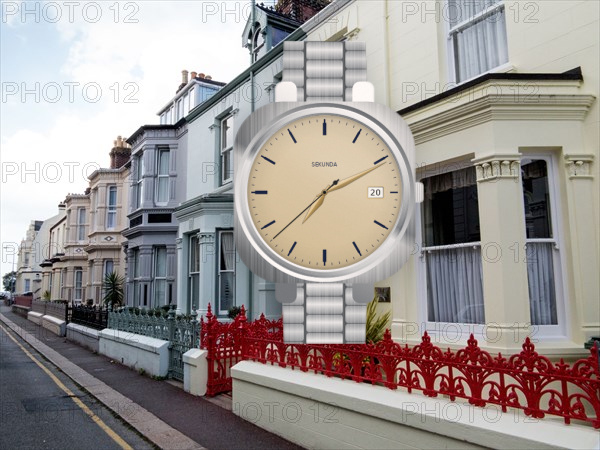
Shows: h=7 m=10 s=38
